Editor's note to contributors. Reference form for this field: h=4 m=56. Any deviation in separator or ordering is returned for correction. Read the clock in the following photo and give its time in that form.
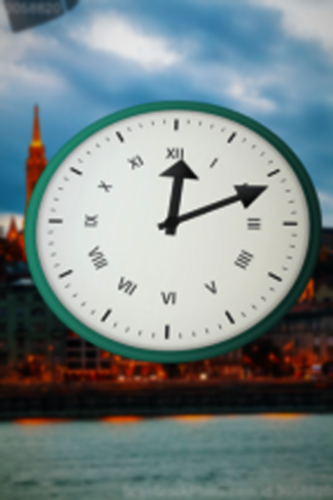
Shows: h=12 m=11
